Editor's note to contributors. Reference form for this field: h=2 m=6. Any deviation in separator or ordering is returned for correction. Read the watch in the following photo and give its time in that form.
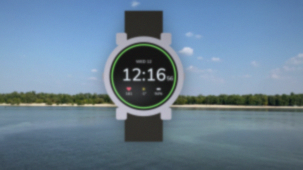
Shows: h=12 m=16
